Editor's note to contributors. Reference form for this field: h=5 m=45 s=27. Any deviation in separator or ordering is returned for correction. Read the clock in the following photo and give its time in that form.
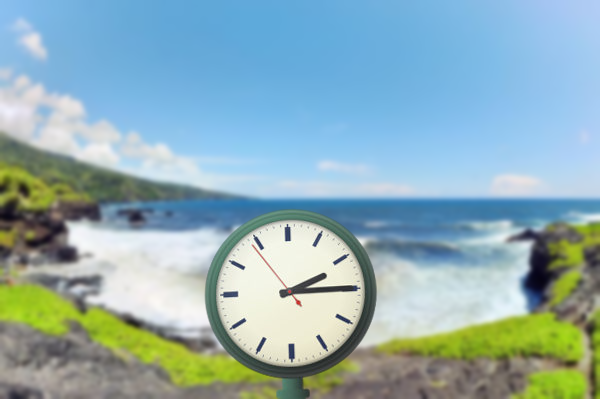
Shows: h=2 m=14 s=54
